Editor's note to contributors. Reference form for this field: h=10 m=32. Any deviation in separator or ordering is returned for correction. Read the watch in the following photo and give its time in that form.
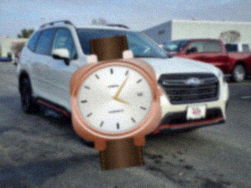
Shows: h=4 m=6
